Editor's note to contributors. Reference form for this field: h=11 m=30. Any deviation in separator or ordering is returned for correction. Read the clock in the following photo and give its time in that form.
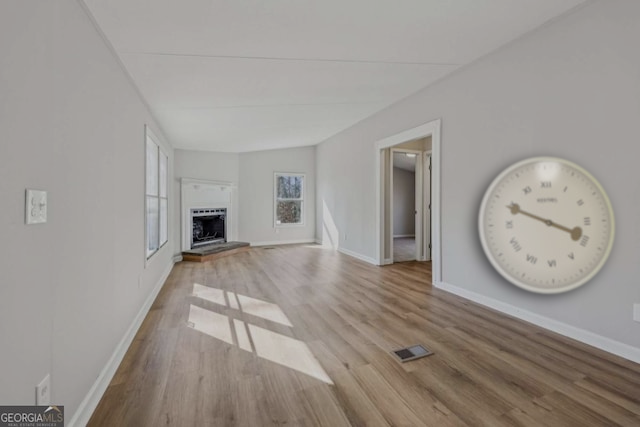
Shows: h=3 m=49
